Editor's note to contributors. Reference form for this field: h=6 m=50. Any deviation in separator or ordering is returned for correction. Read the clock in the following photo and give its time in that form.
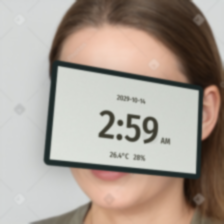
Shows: h=2 m=59
